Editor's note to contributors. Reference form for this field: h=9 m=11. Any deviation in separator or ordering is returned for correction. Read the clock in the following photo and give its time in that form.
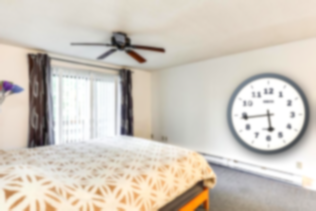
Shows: h=5 m=44
